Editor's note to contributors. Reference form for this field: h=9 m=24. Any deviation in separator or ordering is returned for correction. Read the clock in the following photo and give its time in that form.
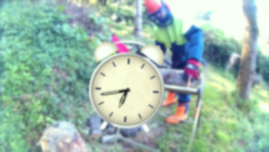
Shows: h=6 m=43
